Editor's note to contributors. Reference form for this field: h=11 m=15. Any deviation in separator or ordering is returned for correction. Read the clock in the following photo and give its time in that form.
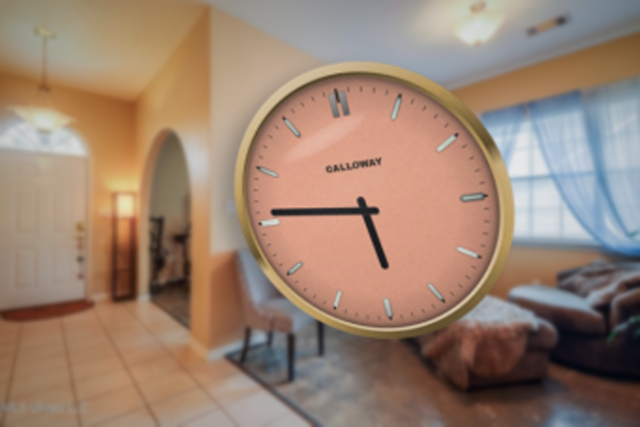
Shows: h=5 m=46
